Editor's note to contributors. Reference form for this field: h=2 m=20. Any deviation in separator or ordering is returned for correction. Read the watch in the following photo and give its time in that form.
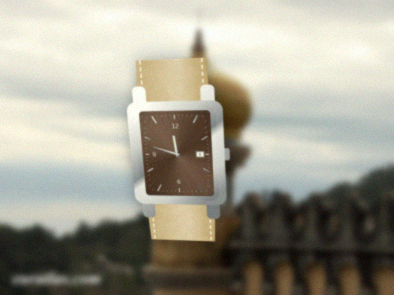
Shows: h=11 m=48
